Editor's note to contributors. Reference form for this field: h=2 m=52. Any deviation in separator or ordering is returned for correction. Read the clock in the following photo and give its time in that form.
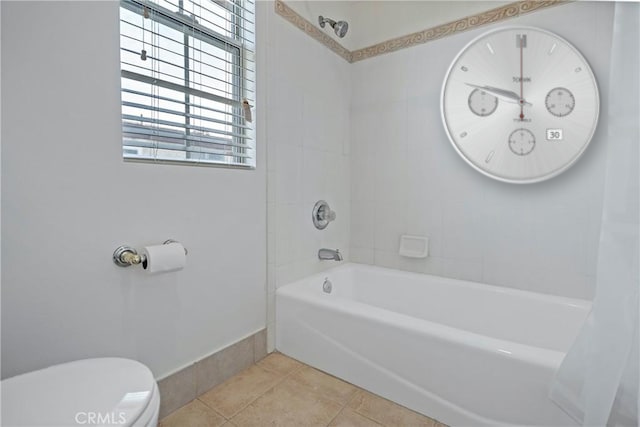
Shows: h=9 m=48
